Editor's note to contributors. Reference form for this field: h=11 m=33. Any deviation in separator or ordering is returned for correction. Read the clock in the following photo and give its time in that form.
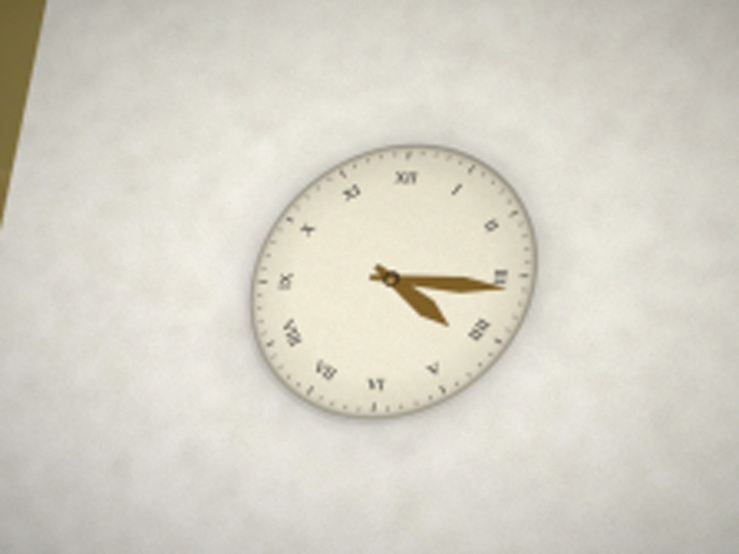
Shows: h=4 m=16
